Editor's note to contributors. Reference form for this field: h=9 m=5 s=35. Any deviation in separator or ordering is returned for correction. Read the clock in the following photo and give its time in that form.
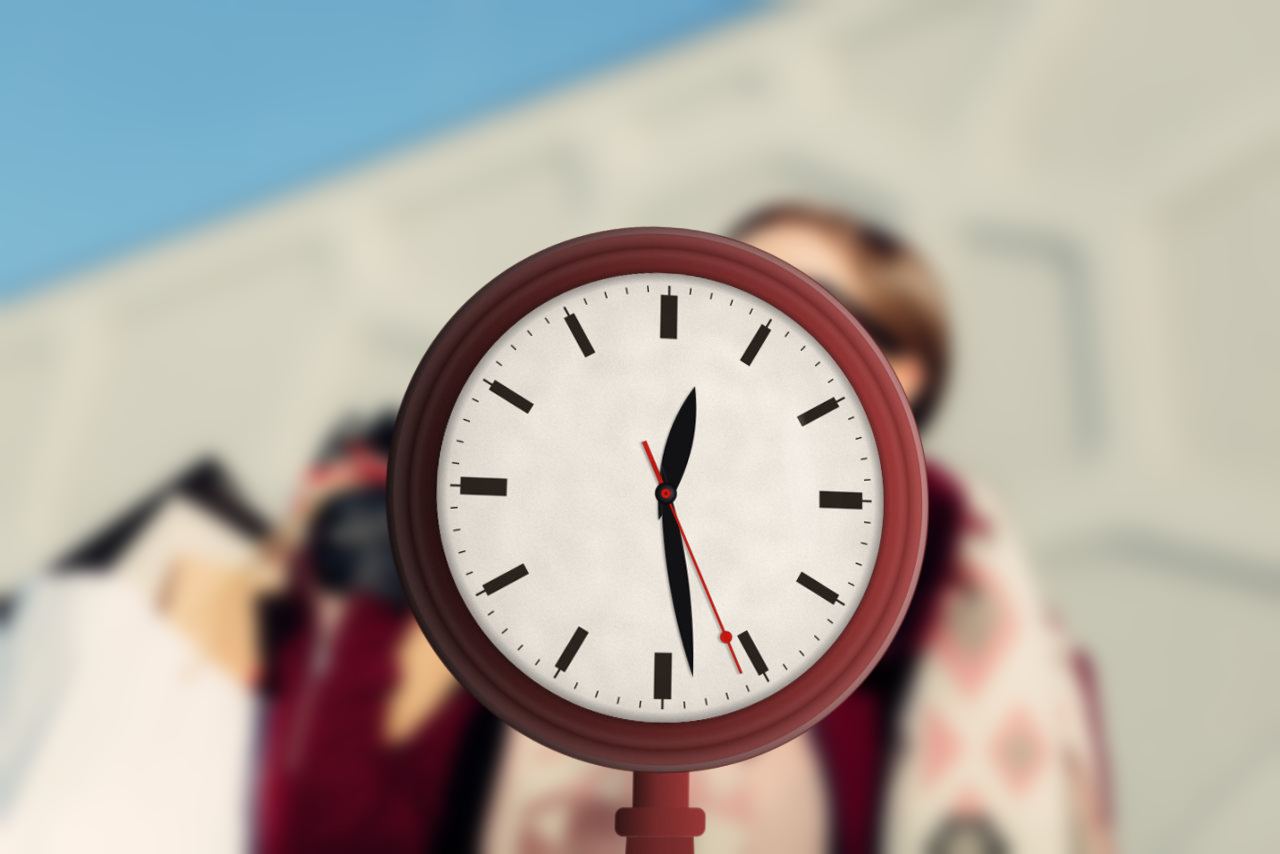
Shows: h=12 m=28 s=26
